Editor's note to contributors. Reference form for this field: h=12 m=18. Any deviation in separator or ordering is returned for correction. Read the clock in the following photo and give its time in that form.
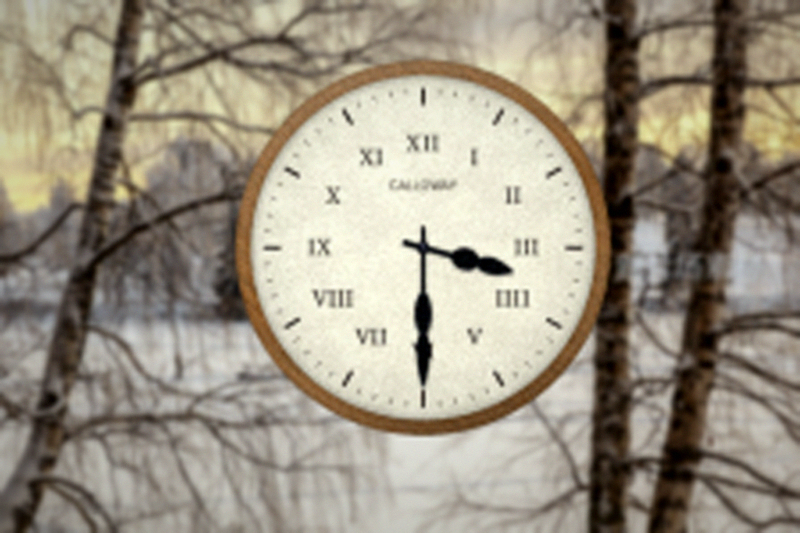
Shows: h=3 m=30
